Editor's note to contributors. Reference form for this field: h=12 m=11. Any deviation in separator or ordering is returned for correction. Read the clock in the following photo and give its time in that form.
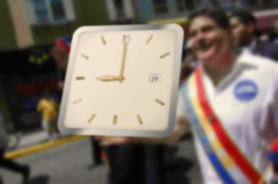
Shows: h=9 m=0
